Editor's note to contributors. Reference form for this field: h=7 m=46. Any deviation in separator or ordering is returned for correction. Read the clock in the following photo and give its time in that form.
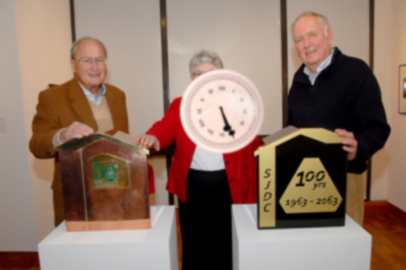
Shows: h=5 m=26
